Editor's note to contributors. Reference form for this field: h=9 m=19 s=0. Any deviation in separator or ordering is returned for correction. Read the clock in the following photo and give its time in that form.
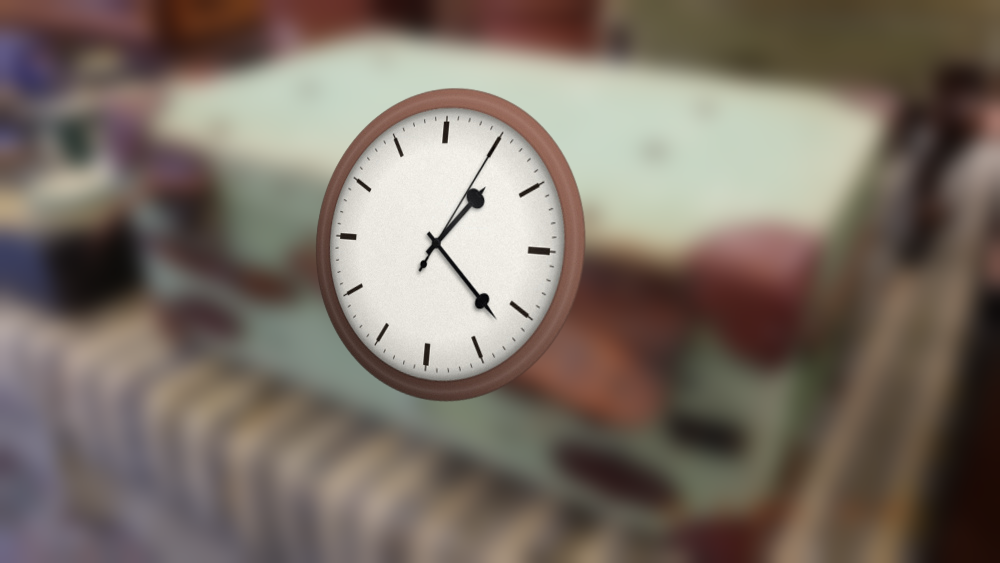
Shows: h=1 m=22 s=5
